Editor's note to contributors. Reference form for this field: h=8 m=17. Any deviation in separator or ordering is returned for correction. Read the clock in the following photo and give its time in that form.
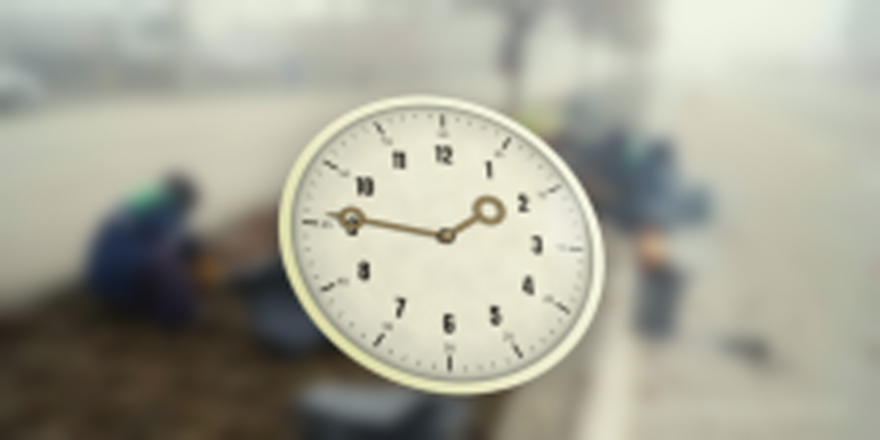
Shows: h=1 m=46
